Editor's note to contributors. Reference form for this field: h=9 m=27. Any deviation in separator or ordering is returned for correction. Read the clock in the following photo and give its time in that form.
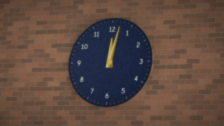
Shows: h=12 m=2
